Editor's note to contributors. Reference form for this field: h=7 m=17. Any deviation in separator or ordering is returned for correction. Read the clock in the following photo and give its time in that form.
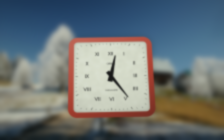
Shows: h=12 m=24
